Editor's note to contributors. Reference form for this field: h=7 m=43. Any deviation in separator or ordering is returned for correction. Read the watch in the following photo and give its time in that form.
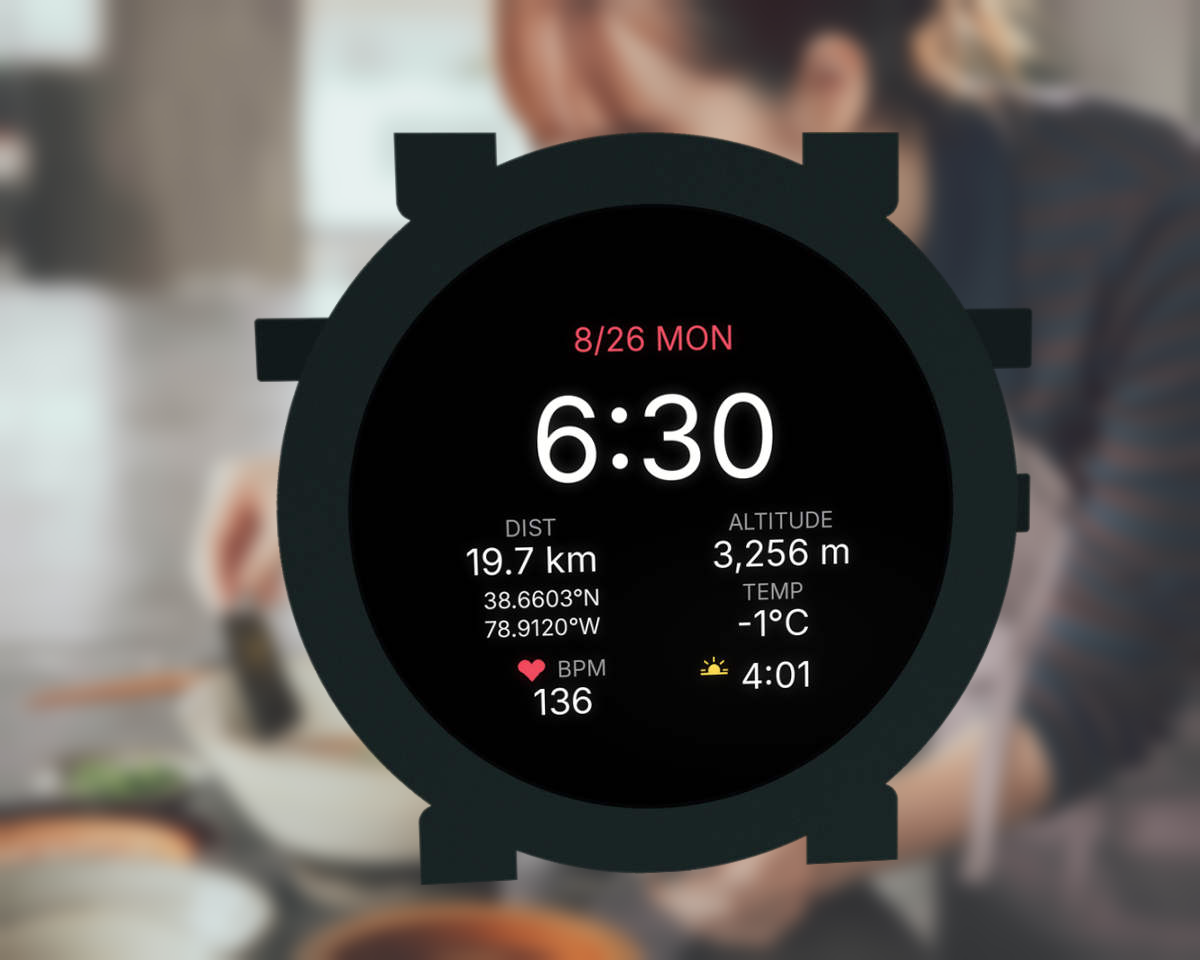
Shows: h=6 m=30
